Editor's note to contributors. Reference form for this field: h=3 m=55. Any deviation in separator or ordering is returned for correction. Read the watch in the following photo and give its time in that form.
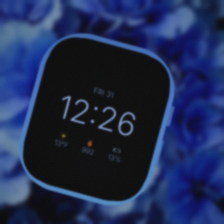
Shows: h=12 m=26
